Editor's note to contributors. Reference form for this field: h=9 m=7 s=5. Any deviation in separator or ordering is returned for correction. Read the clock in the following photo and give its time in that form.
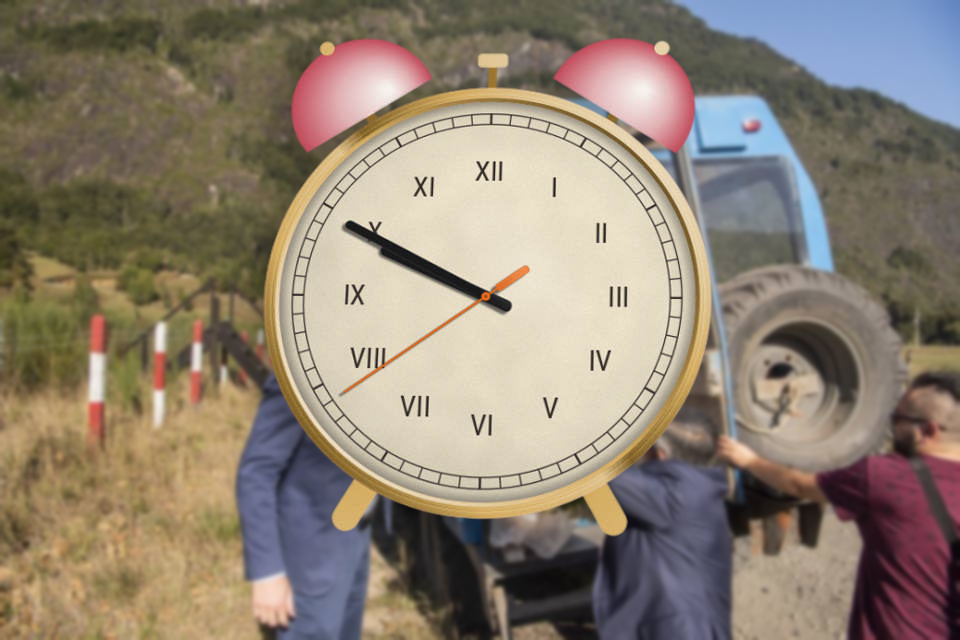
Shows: h=9 m=49 s=39
